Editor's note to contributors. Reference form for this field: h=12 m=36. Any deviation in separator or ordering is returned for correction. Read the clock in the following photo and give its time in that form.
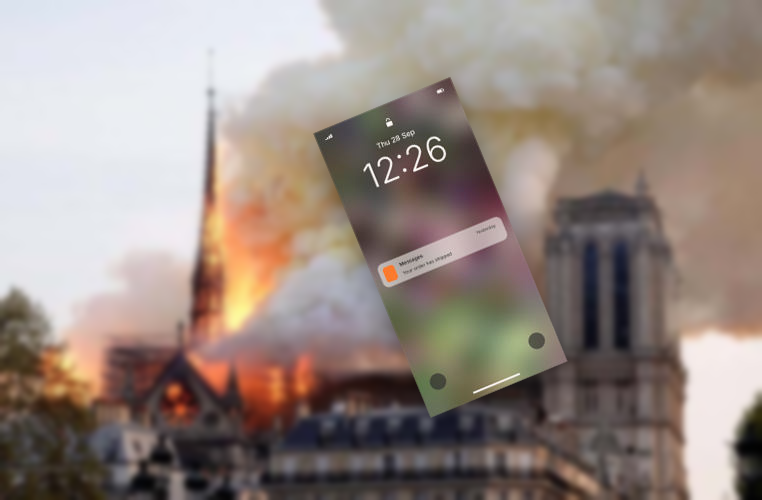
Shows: h=12 m=26
